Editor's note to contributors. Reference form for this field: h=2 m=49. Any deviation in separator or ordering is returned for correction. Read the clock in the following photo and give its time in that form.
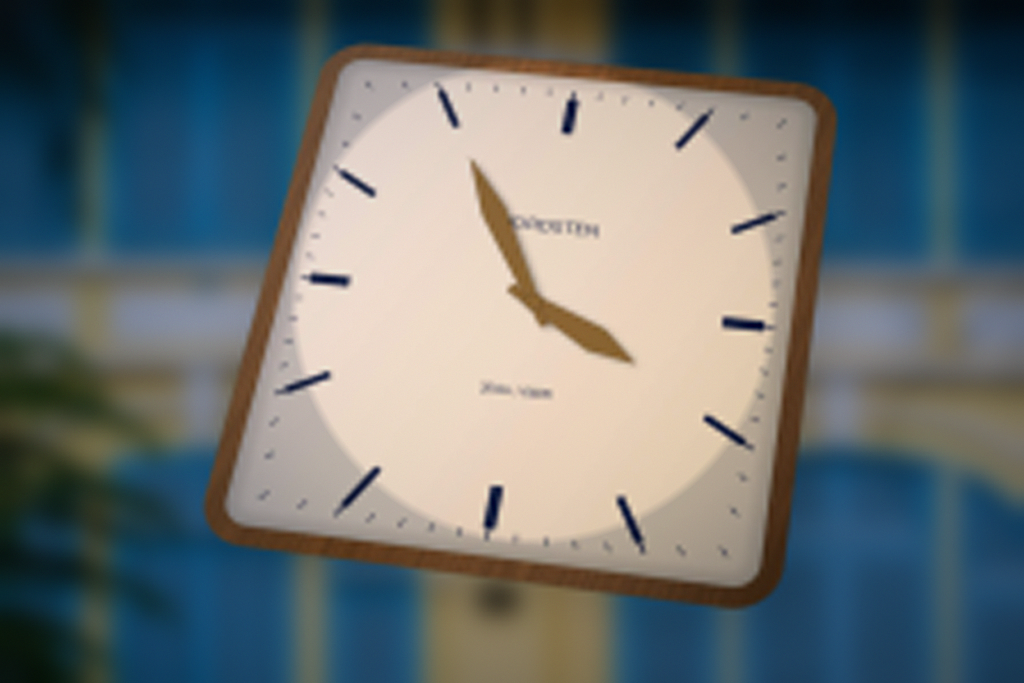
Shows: h=3 m=55
